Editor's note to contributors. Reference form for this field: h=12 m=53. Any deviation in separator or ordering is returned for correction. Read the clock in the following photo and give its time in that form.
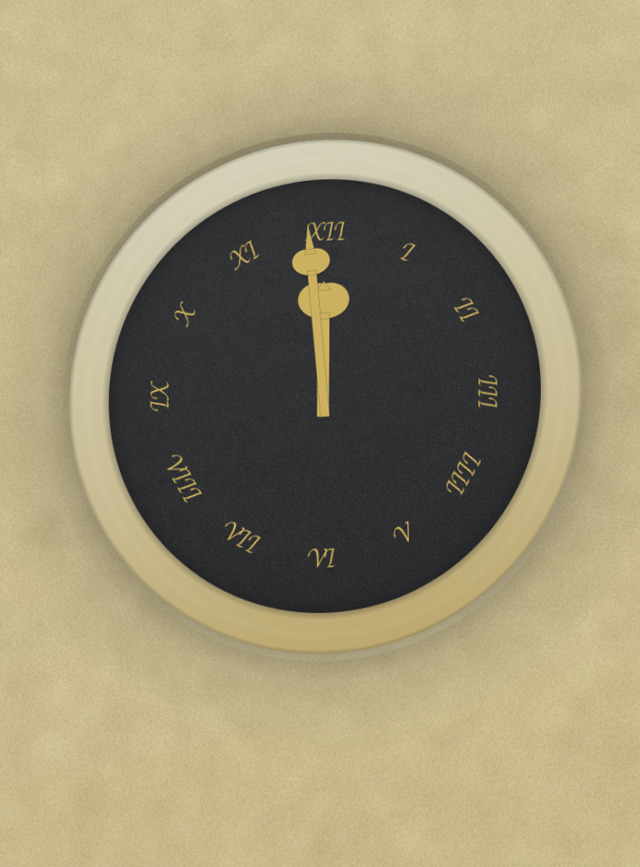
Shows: h=11 m=59
